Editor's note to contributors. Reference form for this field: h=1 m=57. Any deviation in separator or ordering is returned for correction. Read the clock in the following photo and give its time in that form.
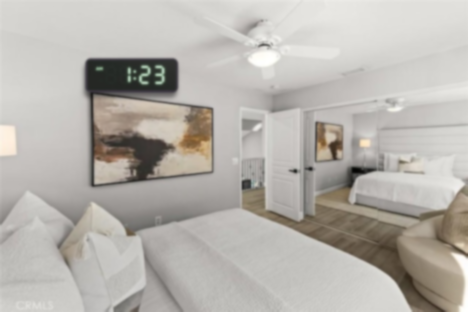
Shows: h=1 m=23
